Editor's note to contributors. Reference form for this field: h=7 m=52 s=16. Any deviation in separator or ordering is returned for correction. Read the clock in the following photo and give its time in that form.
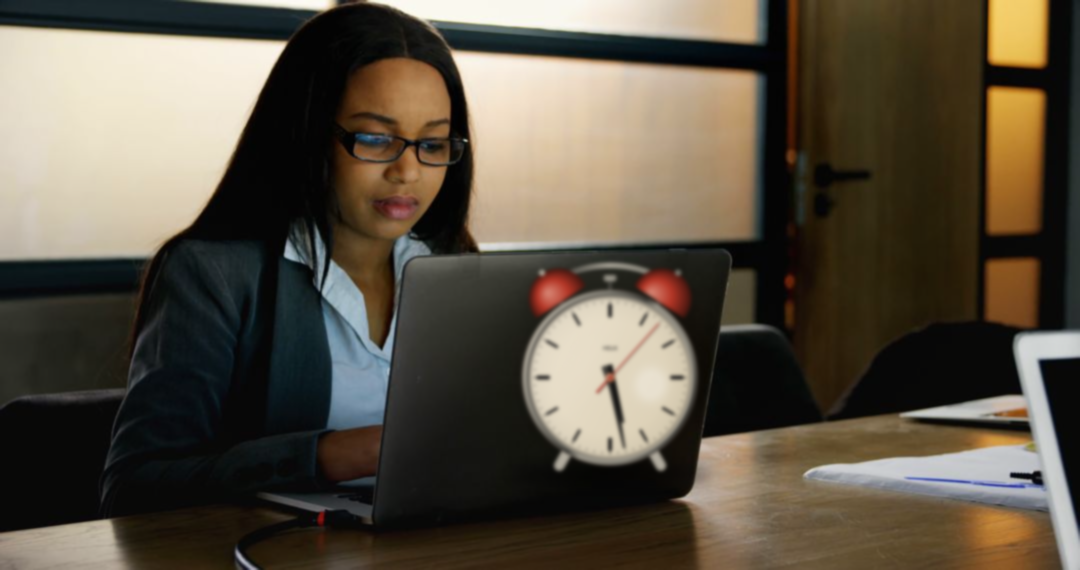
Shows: h=5 m=28 s=7
